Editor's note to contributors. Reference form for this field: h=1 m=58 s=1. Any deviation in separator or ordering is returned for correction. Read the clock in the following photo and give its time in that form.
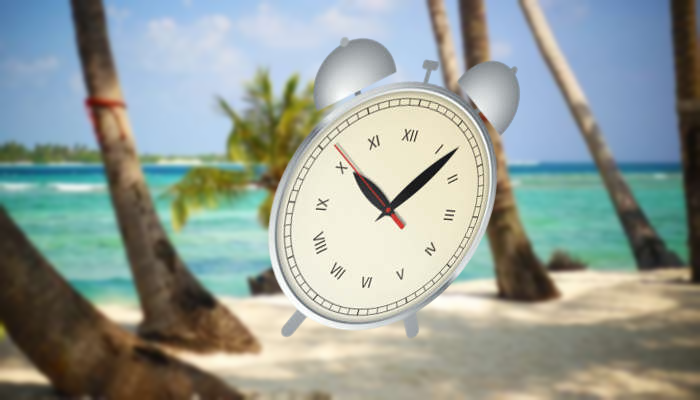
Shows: h=10 m=6 s=51
